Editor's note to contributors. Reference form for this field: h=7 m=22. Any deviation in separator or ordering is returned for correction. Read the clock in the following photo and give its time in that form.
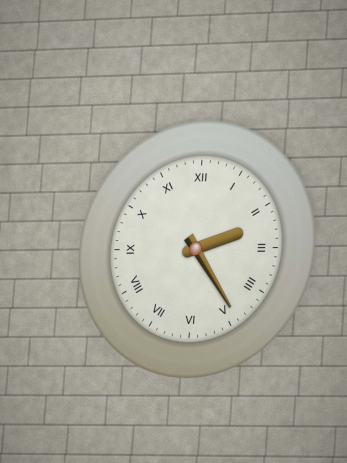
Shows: h=2 m=24
